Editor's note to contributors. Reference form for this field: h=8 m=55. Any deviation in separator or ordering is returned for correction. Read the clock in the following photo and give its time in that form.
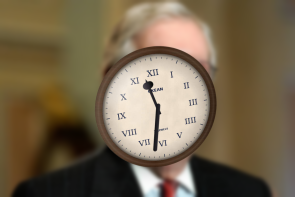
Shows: h=11 m=32
